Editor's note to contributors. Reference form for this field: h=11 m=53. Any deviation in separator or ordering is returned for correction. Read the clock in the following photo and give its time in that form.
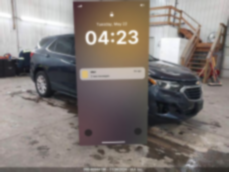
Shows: h=4 m=23
